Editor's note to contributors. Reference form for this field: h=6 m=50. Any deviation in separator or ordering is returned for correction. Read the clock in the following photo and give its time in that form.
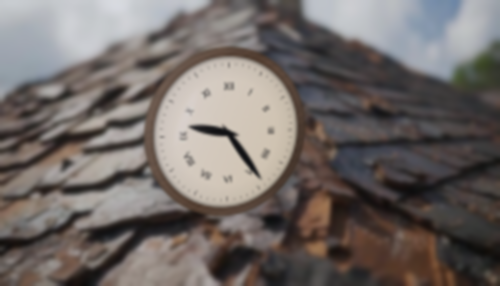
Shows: h=9 m=24
